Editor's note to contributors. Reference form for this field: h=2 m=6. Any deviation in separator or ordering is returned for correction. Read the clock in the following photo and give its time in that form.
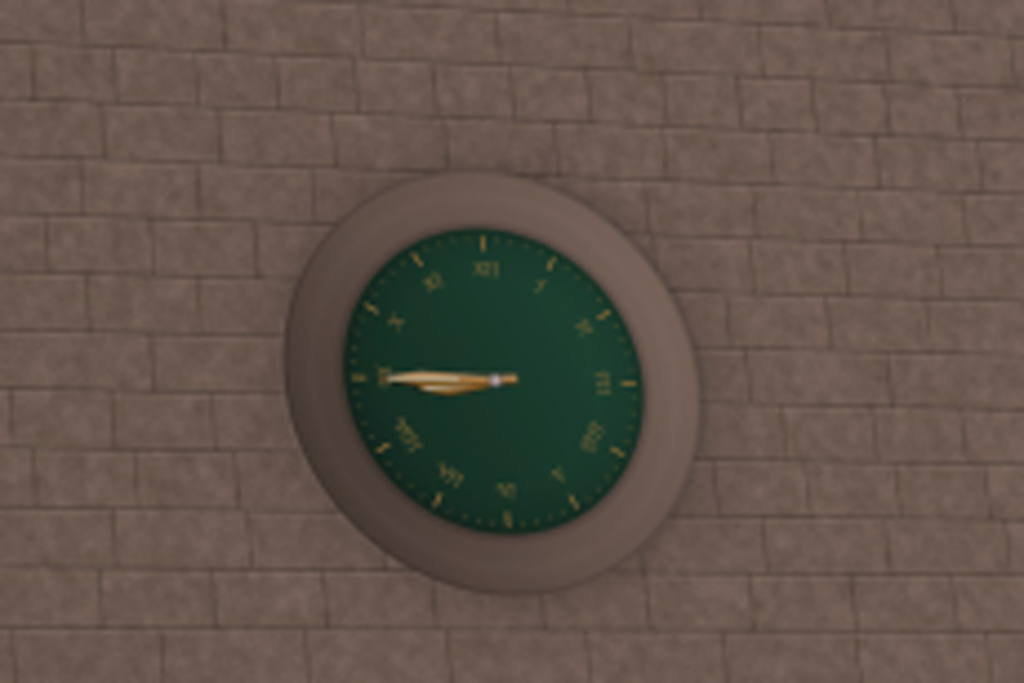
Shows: h=8 m=45
